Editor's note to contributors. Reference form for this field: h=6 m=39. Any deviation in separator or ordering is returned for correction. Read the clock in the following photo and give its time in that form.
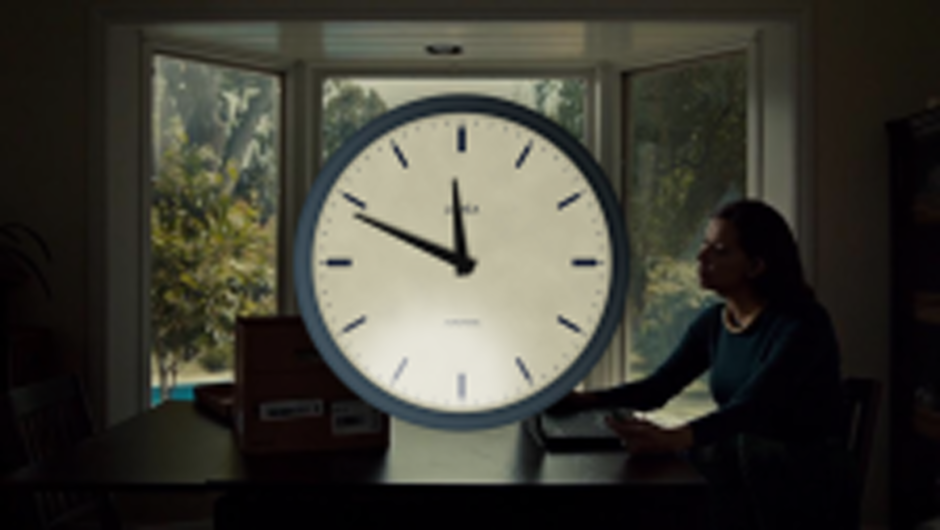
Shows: h=11 m=49
